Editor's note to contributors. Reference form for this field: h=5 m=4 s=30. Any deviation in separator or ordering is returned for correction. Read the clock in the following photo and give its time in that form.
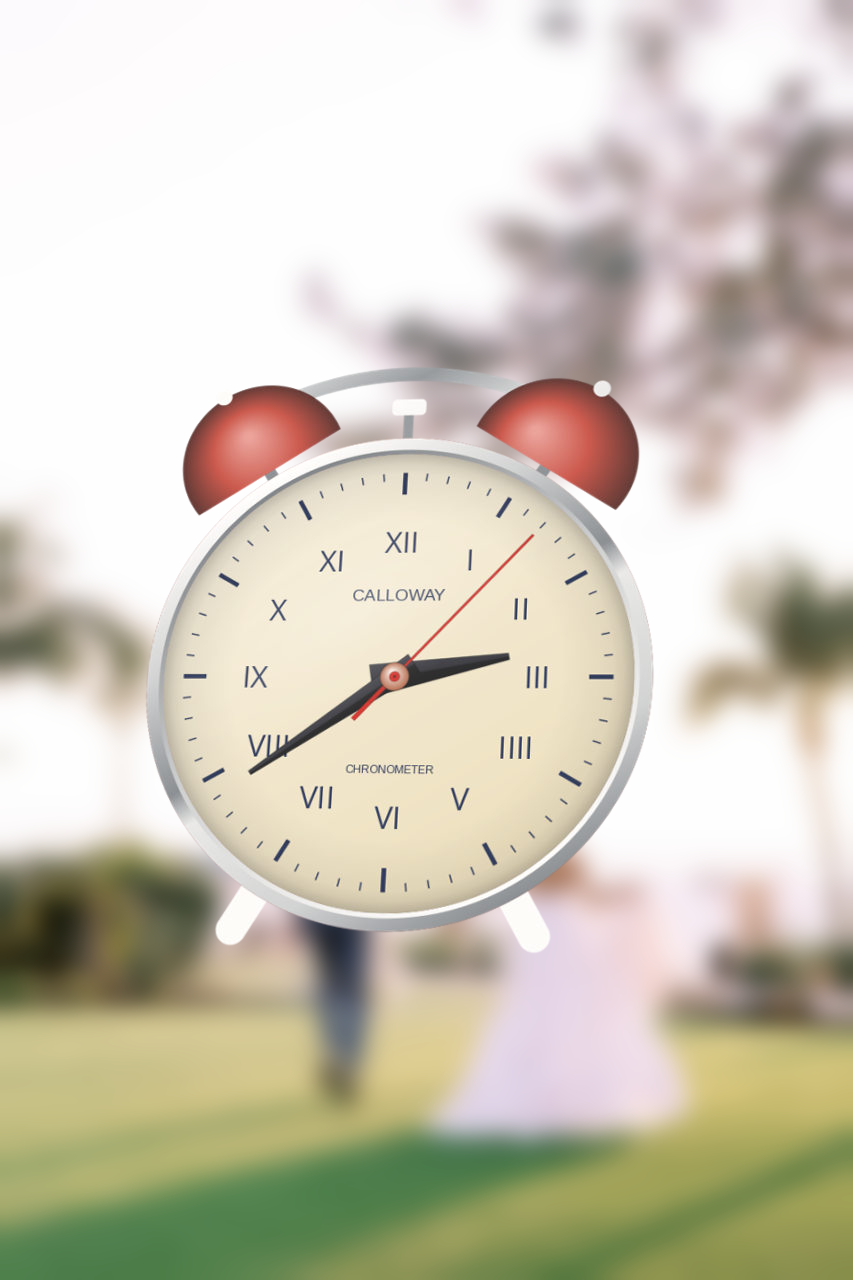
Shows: h=2 m=39 s=7
